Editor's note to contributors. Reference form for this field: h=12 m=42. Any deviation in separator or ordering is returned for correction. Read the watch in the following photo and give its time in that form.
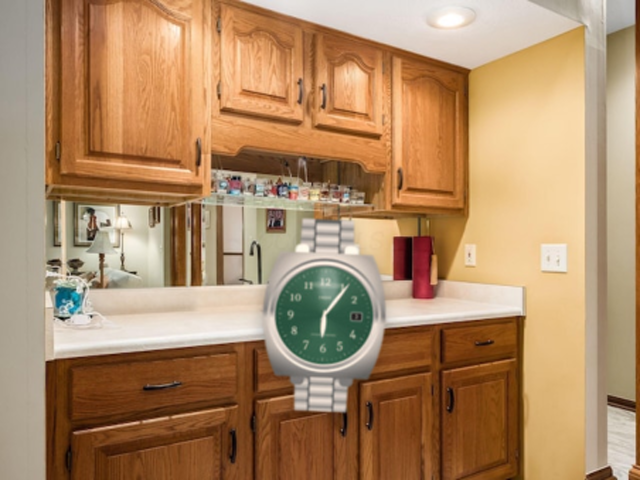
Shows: h=6 m=6
